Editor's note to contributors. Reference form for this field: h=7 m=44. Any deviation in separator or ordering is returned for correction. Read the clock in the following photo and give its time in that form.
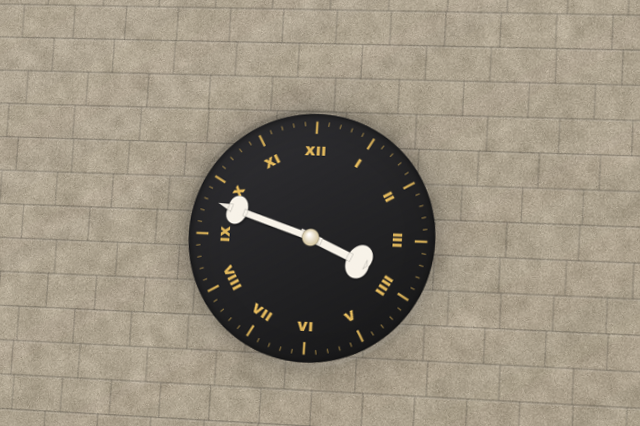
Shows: h=3 m=48
